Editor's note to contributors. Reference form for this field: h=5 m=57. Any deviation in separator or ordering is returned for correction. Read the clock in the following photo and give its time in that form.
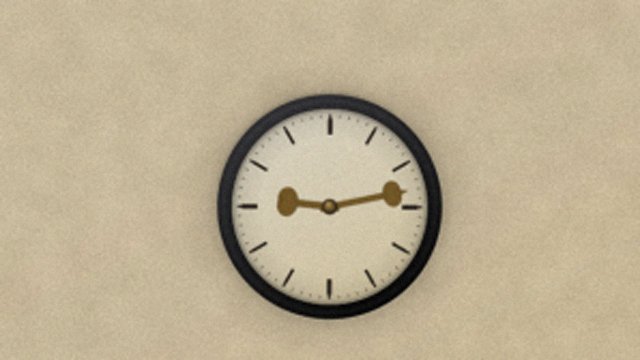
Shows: h=9 m=13
